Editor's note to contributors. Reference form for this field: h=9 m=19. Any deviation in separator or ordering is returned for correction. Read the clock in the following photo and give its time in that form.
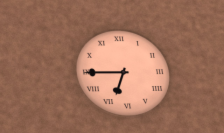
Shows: h=6 m=45
